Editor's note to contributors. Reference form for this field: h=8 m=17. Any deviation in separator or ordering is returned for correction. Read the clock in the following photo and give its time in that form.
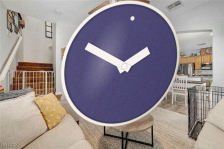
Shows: h=1 m=49
